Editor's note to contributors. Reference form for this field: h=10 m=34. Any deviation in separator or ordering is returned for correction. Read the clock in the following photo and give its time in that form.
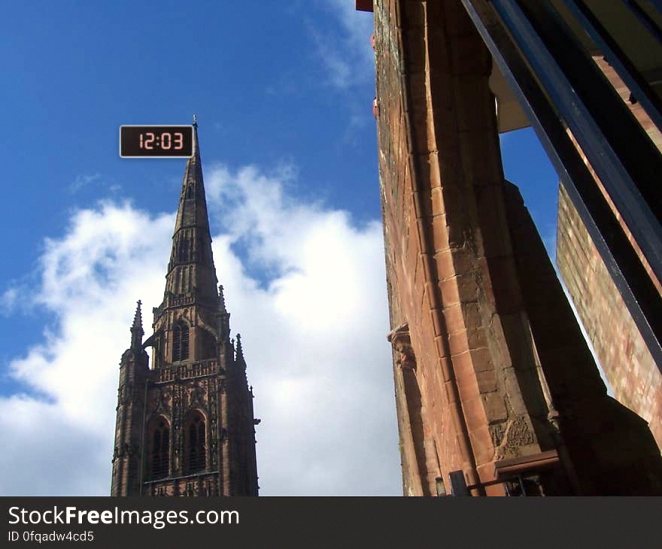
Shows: h=12 m=3
